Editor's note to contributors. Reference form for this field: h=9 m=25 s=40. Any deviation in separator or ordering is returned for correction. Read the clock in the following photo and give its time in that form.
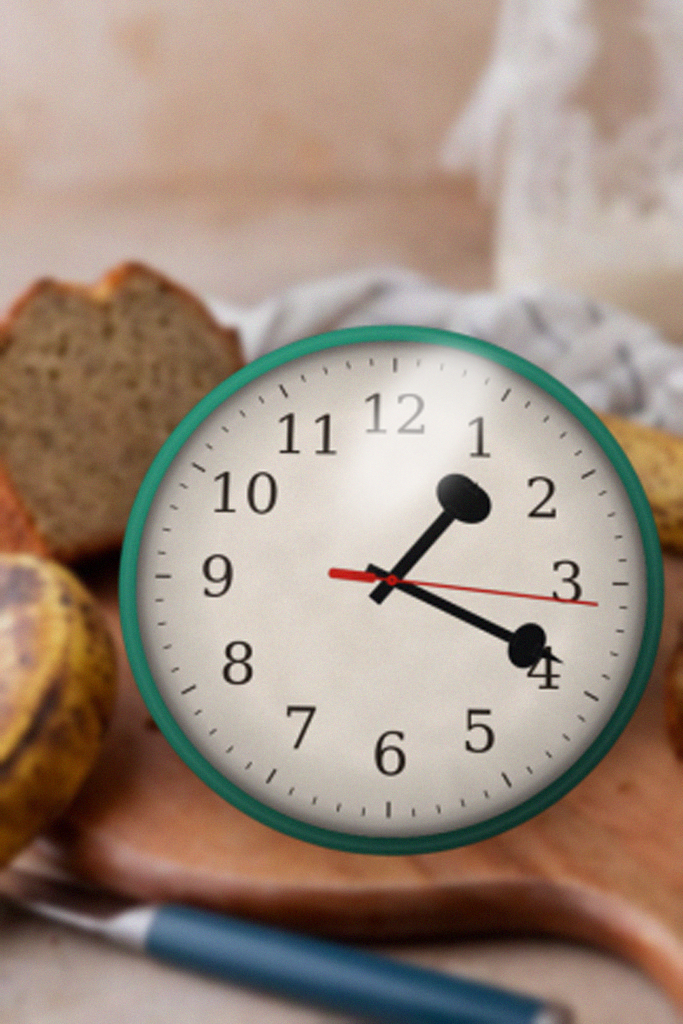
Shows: h=1 m=19 s=16
